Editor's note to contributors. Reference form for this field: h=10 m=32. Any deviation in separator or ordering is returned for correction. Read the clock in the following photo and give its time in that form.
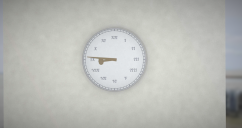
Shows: h=8 m=46
